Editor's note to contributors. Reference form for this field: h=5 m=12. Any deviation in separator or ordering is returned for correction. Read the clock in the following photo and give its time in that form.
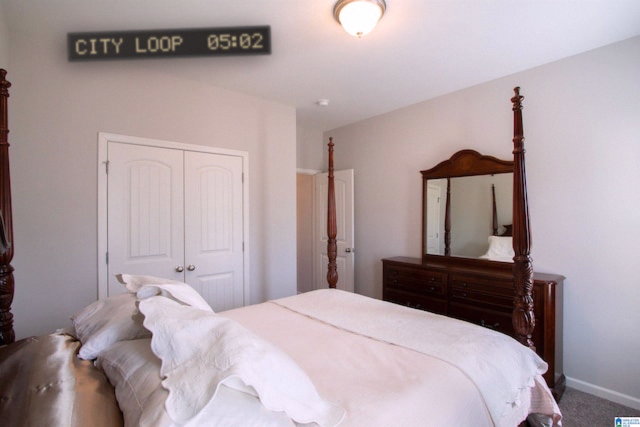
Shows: h=5 m=2
